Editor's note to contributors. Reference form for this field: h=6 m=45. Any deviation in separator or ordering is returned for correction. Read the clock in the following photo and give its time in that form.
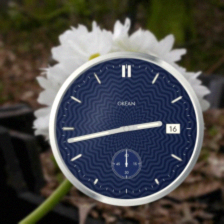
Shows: h=2 m=43
